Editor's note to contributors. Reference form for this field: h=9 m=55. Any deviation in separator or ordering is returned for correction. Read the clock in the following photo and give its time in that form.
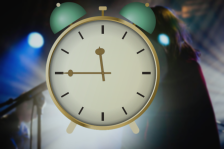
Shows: h=11 m=45
